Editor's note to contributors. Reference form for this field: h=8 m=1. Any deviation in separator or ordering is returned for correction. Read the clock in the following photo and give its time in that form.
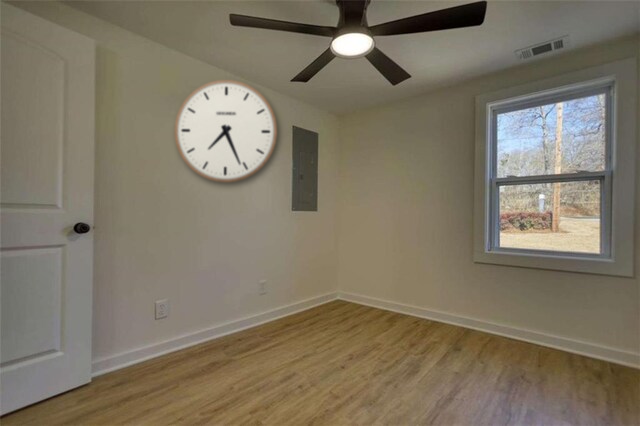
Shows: h=7 m=26
